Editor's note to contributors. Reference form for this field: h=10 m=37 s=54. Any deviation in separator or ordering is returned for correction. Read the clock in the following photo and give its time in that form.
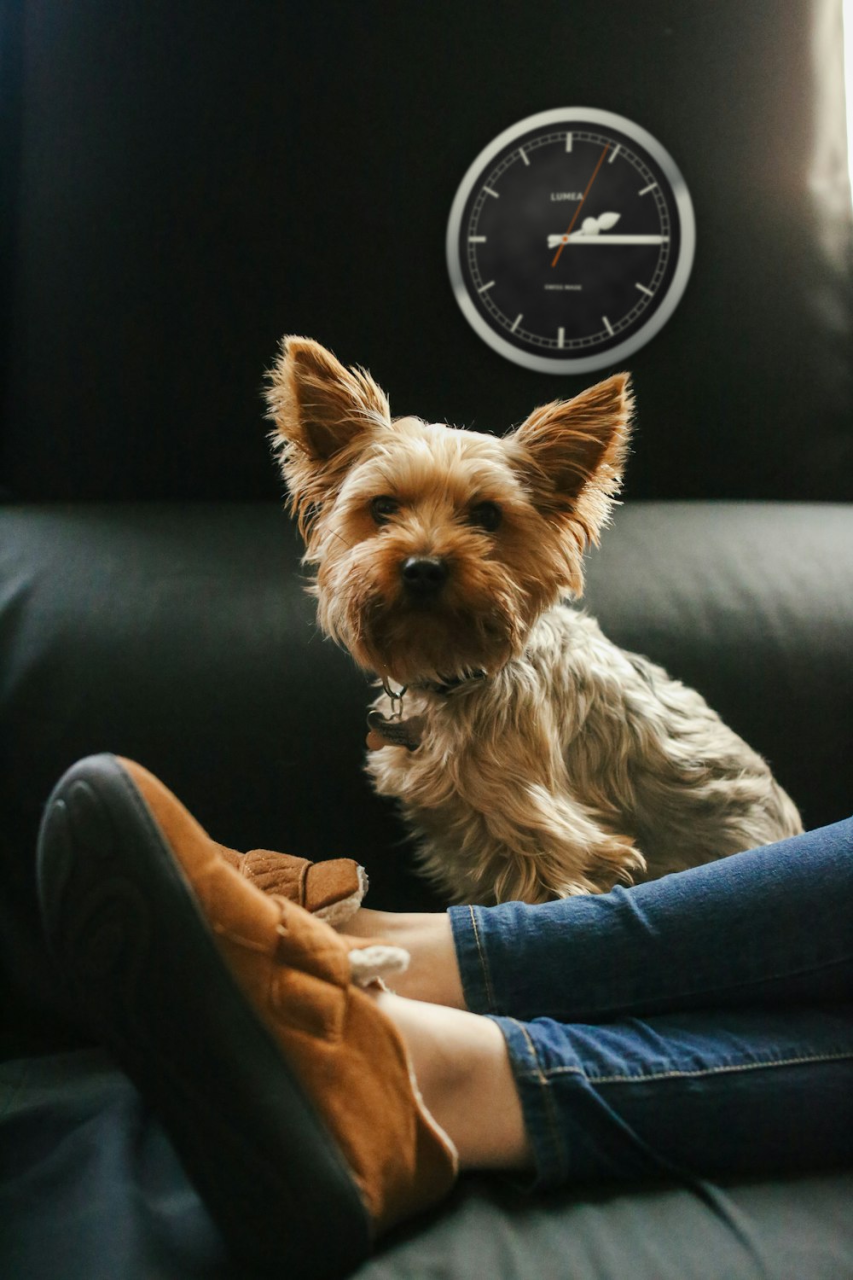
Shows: h=2 m=15 s=4
